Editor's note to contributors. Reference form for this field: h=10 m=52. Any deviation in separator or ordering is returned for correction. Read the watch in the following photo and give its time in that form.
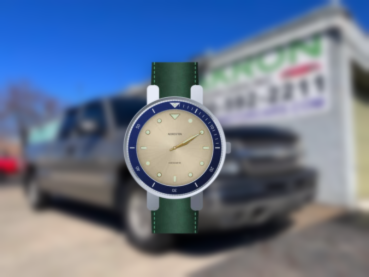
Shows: h=2 m=10
